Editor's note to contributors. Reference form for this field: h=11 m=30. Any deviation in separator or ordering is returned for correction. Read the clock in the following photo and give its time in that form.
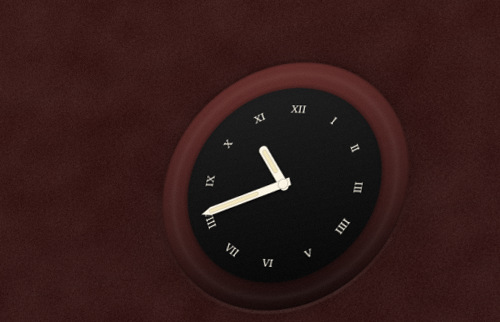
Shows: h=10 m=41
